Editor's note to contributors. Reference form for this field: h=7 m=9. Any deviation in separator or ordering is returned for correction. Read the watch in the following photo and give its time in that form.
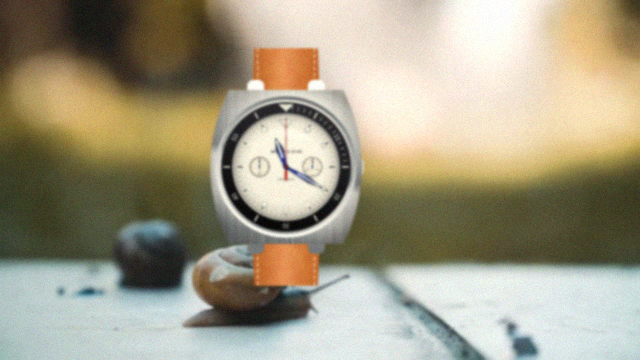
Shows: h=11 m=20
